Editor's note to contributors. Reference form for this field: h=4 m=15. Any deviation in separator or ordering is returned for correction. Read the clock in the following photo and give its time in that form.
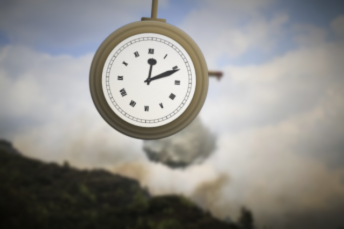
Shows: h=12 m=11
